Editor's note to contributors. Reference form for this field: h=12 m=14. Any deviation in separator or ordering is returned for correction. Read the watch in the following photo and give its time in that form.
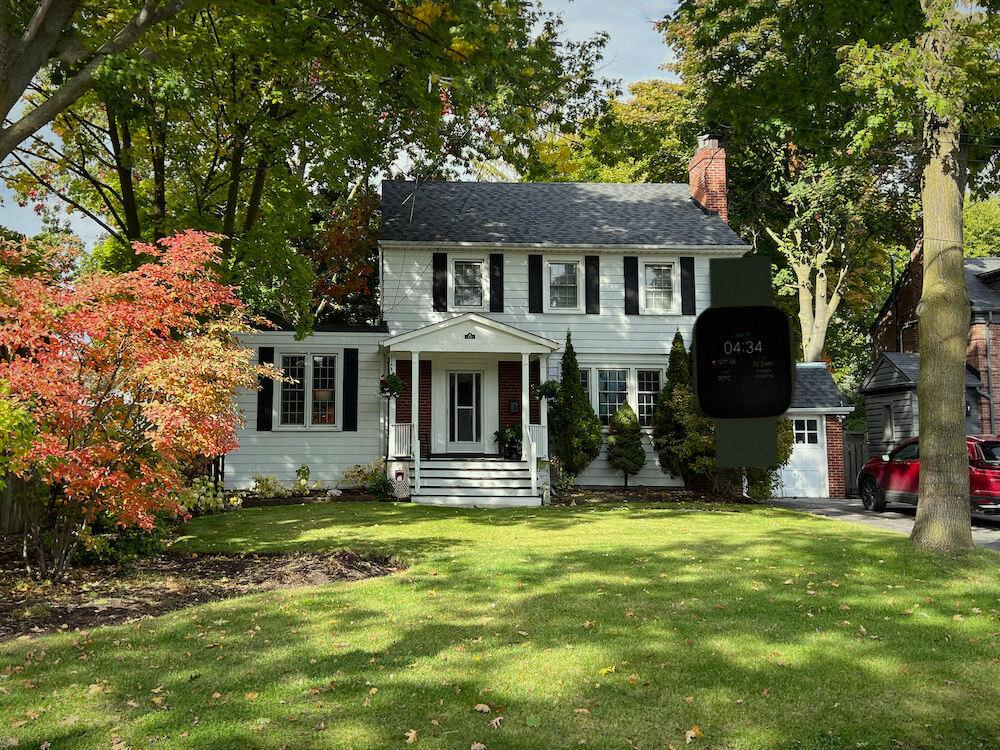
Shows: h=4 m=34
